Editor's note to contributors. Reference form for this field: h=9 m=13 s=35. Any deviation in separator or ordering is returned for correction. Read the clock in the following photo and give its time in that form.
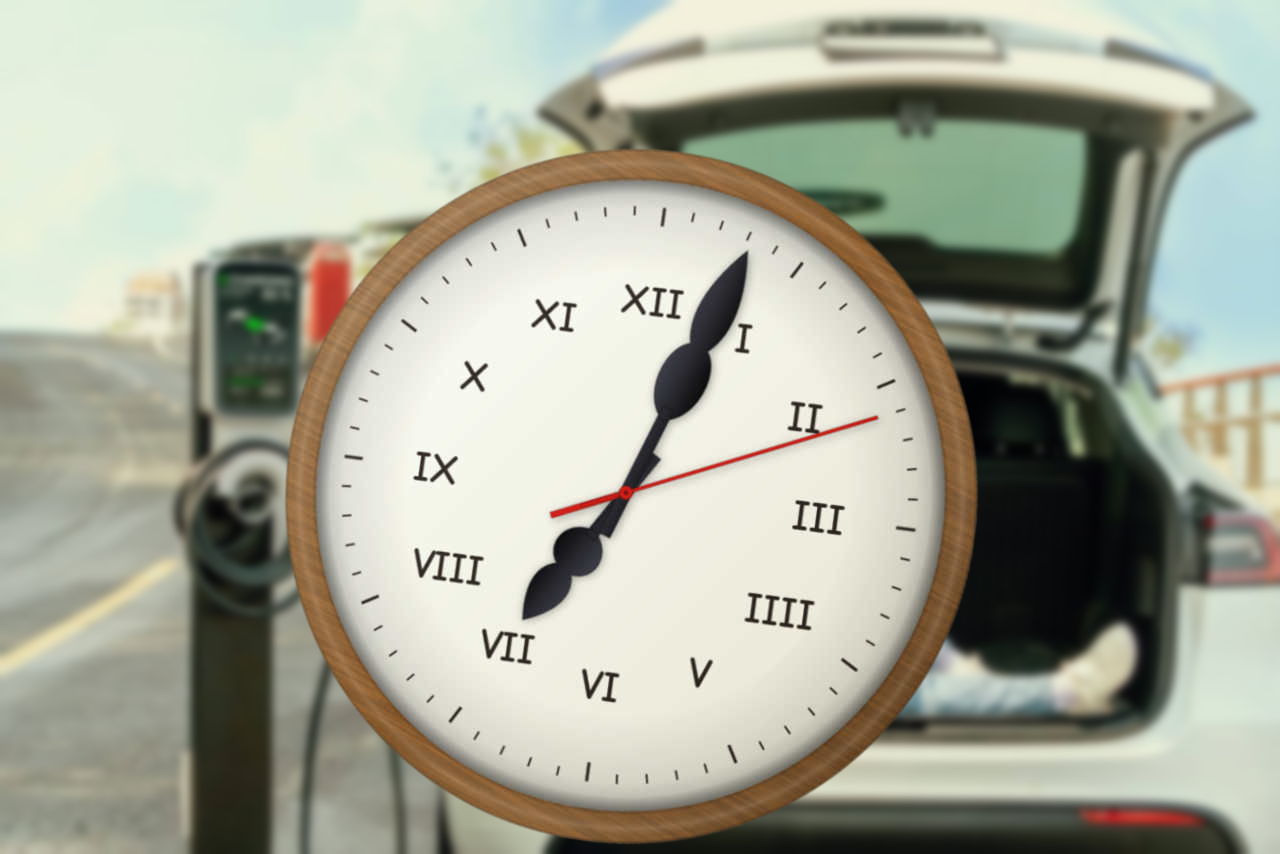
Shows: h=7 m=3 s=11
